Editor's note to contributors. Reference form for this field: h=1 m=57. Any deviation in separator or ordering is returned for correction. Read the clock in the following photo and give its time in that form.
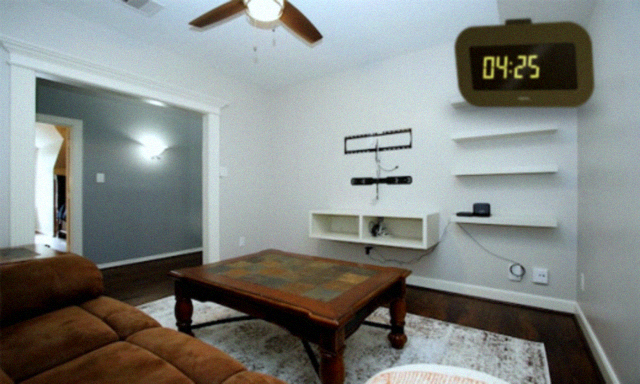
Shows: h=4 m=25
